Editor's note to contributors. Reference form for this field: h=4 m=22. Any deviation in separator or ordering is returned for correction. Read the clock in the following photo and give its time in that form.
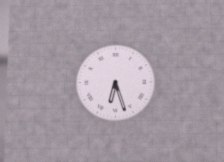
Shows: h=6 m=27
